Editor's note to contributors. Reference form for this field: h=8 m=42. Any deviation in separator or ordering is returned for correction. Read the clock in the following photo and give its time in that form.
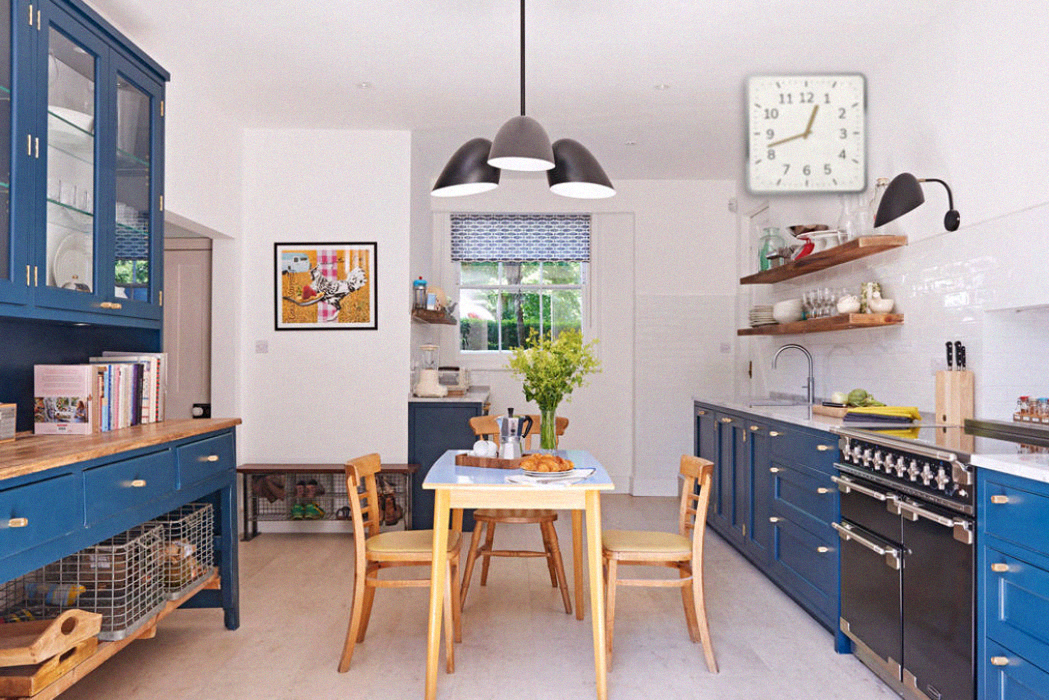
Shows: h=12 m=42
